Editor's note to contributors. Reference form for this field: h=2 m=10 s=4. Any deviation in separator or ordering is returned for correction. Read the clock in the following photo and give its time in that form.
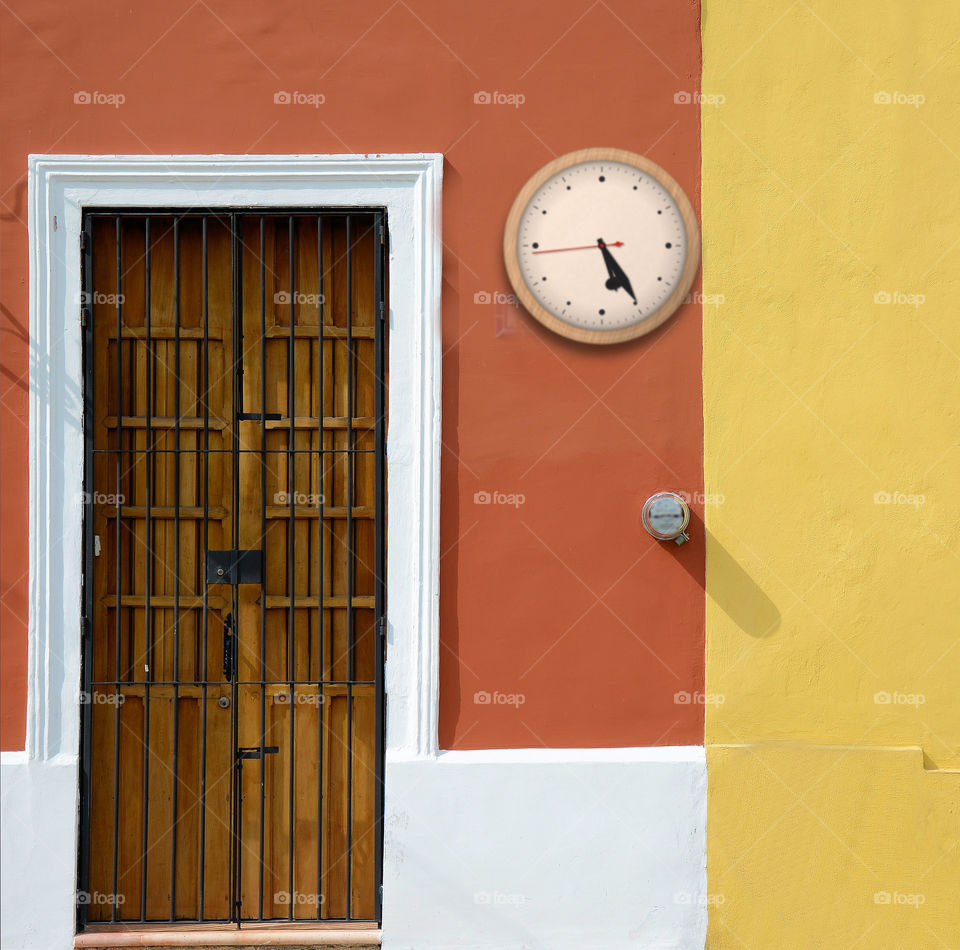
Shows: h=5 m=24 s=44
